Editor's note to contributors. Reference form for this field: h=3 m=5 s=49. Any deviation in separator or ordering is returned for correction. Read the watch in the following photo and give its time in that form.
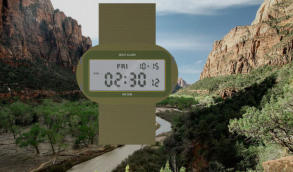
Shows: h=2 m=30 s=12
